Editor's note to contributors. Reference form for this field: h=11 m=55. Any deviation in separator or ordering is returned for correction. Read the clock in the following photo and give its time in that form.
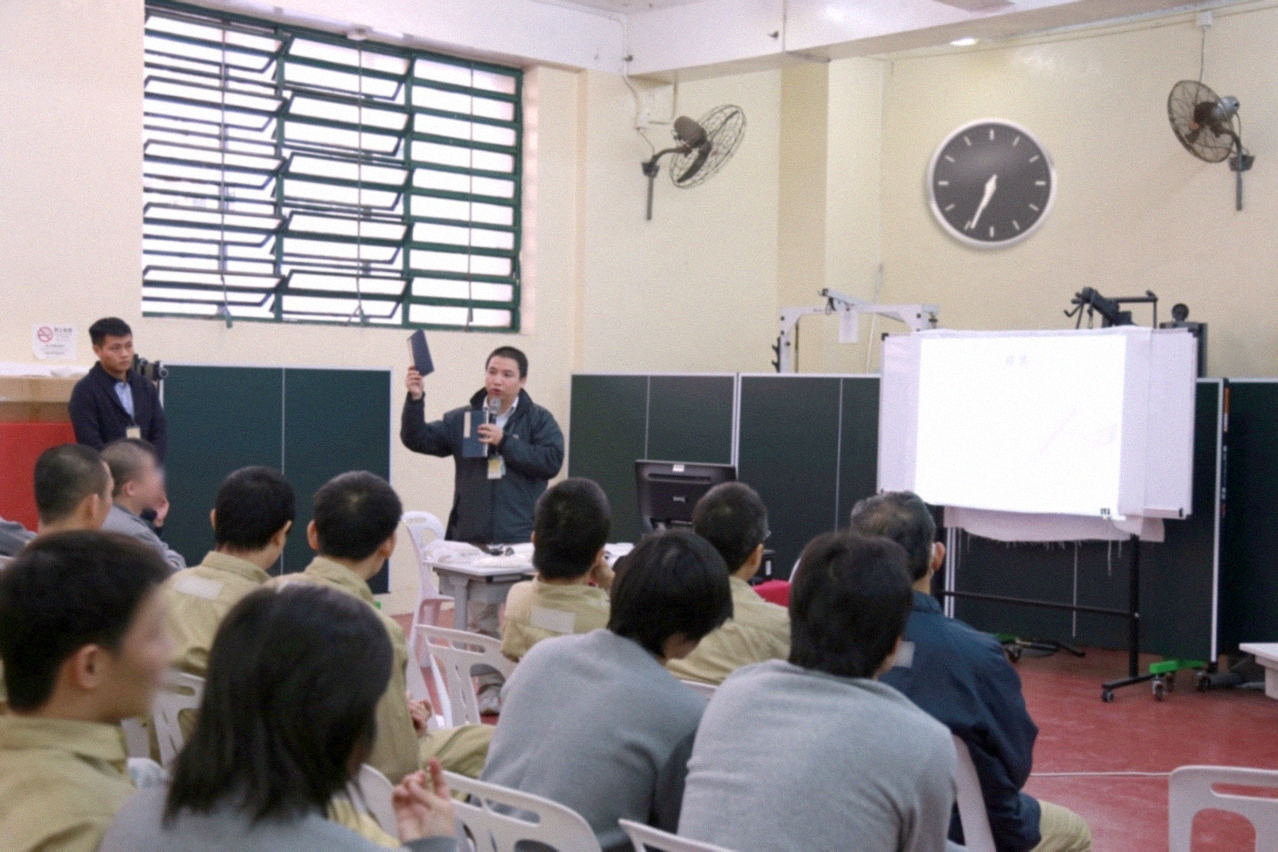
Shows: h=6 m=34
